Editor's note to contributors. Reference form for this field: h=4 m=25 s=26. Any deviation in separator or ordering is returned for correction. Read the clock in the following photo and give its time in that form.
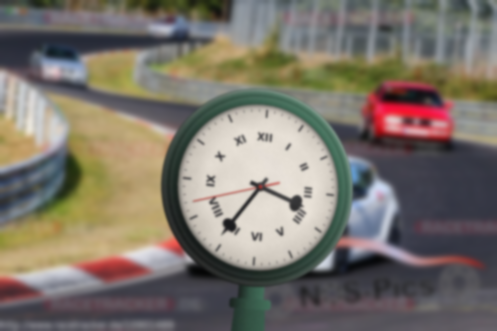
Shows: h=3 m=35 s=42
